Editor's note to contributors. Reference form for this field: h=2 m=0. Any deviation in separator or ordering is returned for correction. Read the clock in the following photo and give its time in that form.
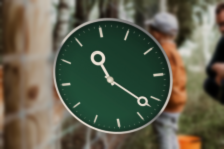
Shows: h=11 m=22
